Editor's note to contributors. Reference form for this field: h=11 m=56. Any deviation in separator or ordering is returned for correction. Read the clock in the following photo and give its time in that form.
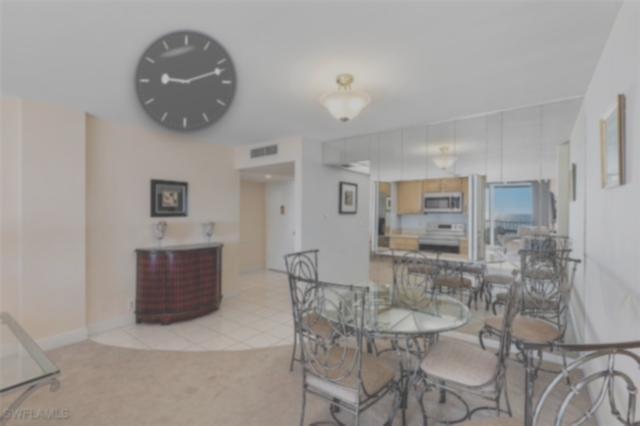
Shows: h=9 m=12
